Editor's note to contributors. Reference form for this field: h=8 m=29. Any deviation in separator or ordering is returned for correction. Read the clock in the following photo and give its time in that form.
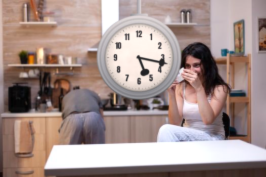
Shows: h=5 m=17
